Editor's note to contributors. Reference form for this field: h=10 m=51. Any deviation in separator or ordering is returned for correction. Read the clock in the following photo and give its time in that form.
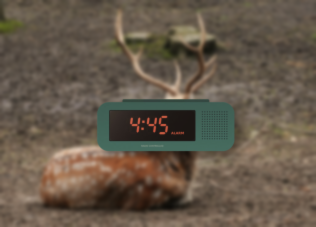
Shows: h=4 m=45
